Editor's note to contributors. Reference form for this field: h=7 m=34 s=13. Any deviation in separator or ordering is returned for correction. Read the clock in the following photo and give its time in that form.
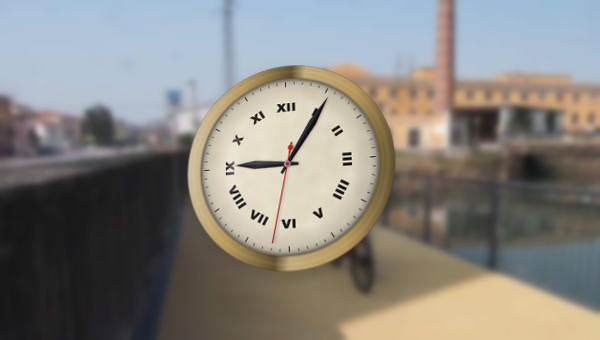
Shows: h=9 m=5 s=32
